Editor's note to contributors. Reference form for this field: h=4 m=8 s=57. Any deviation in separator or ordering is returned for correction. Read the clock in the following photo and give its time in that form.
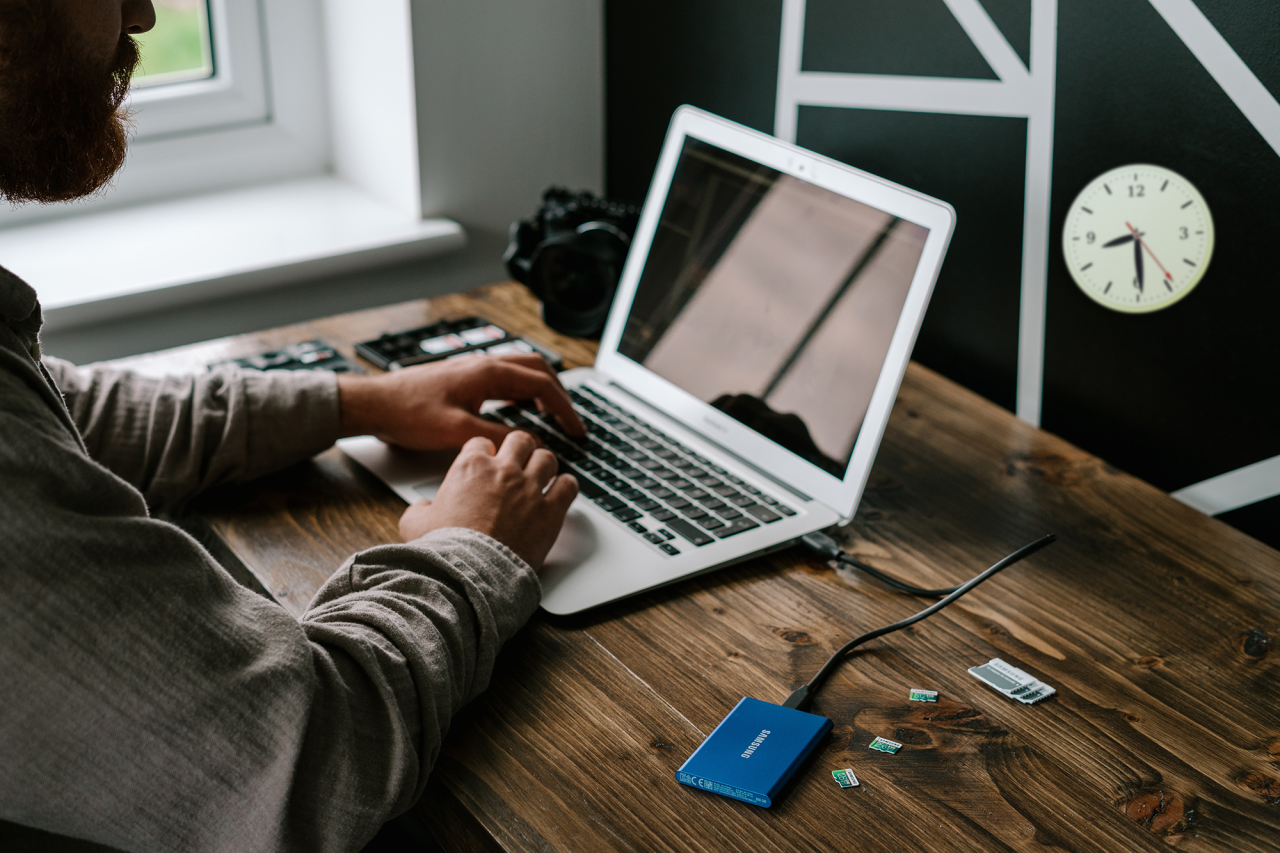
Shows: h=8 m=29 s=24
